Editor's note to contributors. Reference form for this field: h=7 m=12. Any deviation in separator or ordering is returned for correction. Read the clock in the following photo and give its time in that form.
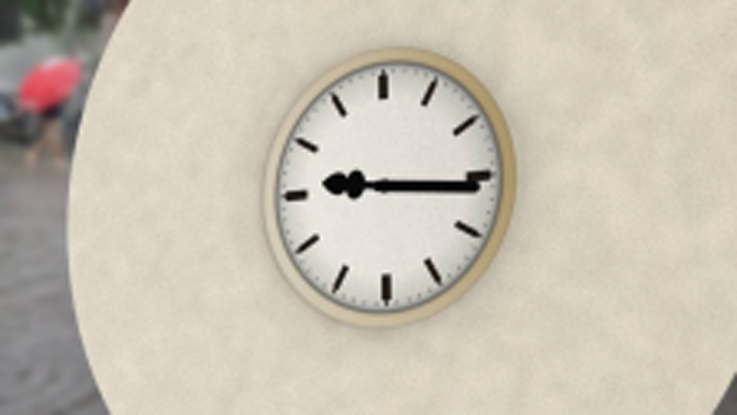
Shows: h=9 m=16
